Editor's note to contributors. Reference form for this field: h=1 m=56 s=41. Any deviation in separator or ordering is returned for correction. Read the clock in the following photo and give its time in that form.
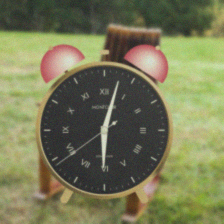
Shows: h=6 m=2 s=39
